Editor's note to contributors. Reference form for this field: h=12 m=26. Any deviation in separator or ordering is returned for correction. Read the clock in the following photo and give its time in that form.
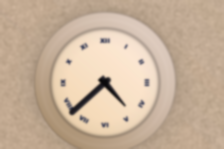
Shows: h=4 m=38
